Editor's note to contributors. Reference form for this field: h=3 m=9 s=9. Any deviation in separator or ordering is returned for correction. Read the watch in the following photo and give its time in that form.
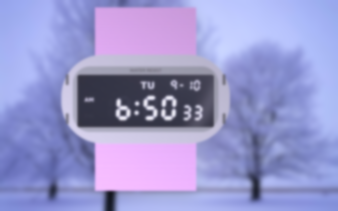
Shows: h=6 m=50 s=33
